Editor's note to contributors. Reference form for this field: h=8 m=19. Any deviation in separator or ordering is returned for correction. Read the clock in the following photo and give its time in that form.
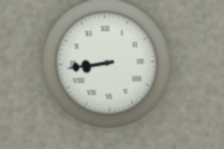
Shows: h=8 m=44
